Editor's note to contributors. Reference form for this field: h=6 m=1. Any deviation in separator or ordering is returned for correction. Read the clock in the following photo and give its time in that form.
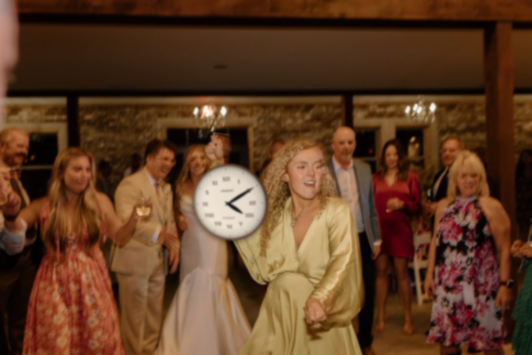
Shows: h=4 m=10
